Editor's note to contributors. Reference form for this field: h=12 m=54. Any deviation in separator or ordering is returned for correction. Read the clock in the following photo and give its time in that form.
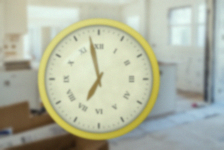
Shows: h=6 m=58
